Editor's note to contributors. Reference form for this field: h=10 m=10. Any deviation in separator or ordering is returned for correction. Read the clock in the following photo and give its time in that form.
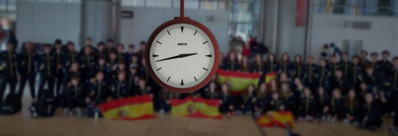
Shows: h=2 m=43
